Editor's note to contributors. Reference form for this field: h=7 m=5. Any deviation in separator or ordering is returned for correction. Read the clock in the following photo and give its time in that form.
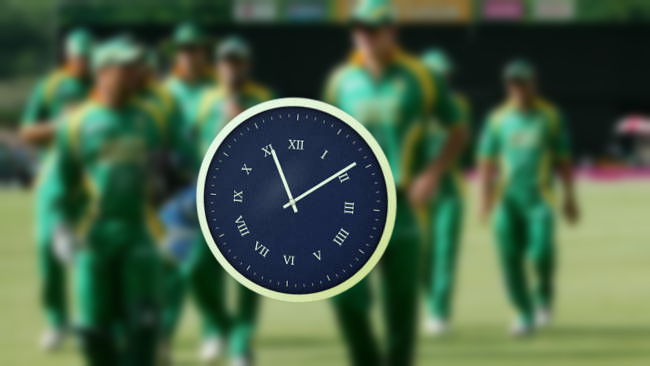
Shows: h=11 m=9
